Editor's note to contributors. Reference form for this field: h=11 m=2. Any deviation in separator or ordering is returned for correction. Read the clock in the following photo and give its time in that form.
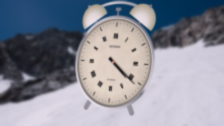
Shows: h=4 m=21
